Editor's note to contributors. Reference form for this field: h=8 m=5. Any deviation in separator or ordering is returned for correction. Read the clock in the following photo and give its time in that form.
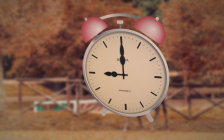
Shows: h=9 m=0
